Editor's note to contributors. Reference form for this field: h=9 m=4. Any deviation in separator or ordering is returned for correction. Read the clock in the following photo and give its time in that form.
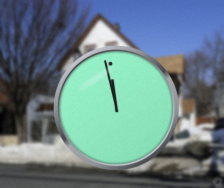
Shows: h=11 m=59
